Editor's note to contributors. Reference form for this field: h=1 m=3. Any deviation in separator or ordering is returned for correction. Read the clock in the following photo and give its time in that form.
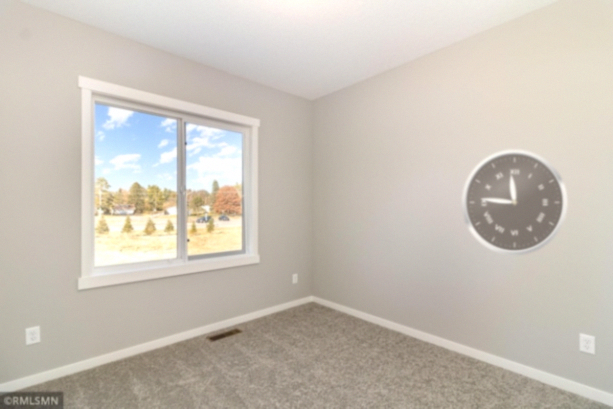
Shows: h=11 m=46
